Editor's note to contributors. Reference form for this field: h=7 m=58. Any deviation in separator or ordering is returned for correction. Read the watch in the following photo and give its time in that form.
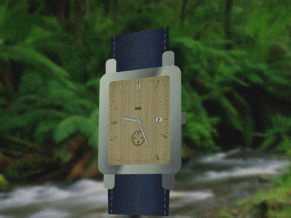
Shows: h=9 m=26
